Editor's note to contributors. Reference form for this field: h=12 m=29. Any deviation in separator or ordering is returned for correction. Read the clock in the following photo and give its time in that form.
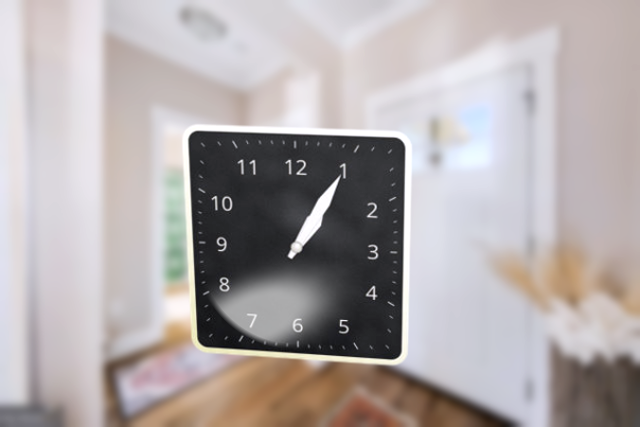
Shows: h=1 m=5
